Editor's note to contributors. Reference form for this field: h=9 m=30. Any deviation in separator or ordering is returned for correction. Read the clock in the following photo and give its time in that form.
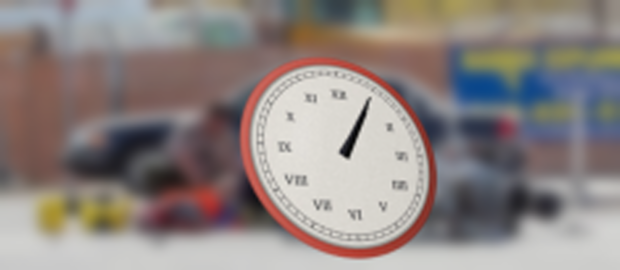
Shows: h=1 m=5
